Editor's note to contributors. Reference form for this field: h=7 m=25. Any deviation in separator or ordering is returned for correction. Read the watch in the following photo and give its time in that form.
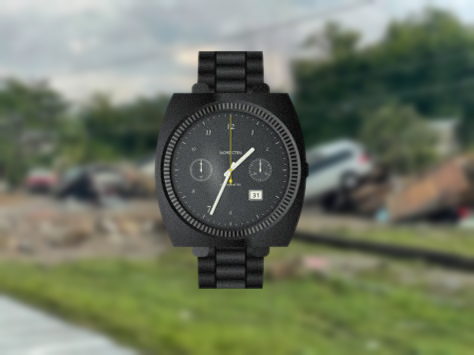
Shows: h=1 m=34
